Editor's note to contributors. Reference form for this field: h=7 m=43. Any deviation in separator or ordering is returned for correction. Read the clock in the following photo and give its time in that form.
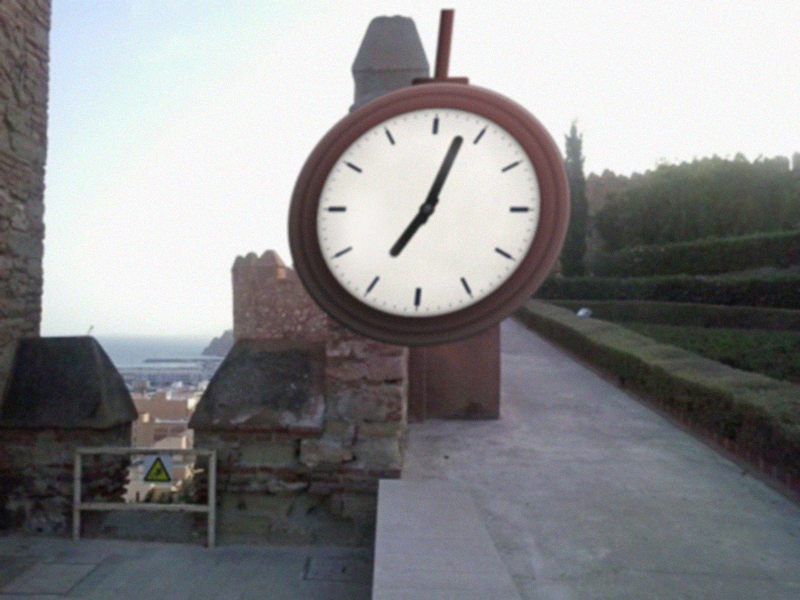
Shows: h=7 m=3
